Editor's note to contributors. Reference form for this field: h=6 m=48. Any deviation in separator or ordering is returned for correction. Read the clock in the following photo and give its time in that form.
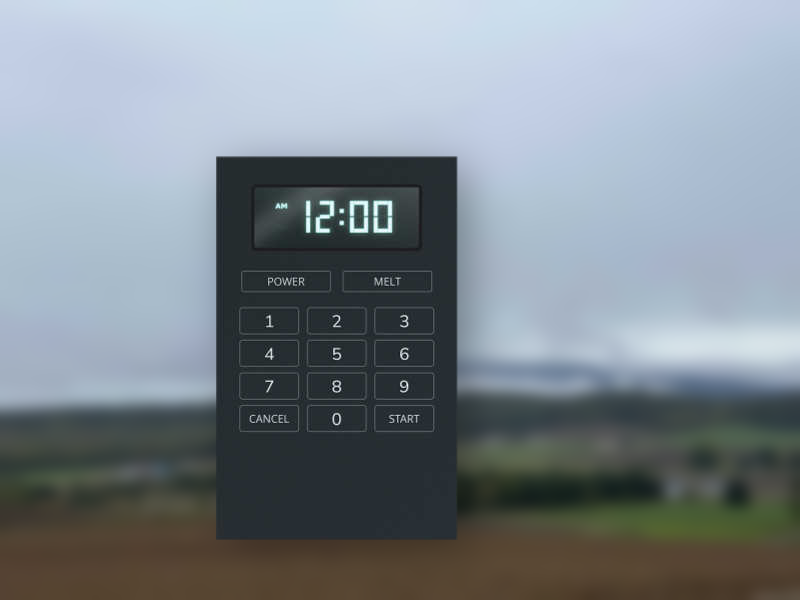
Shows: h=12 m=0
